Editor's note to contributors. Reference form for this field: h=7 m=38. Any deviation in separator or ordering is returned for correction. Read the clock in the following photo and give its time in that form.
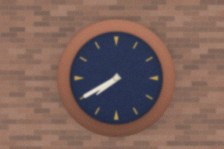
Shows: h=7 m=40
